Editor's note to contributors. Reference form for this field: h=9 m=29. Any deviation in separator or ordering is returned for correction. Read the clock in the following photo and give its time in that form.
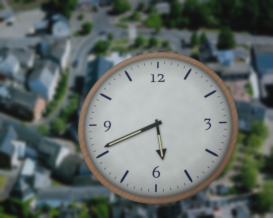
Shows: h=5 m=41
